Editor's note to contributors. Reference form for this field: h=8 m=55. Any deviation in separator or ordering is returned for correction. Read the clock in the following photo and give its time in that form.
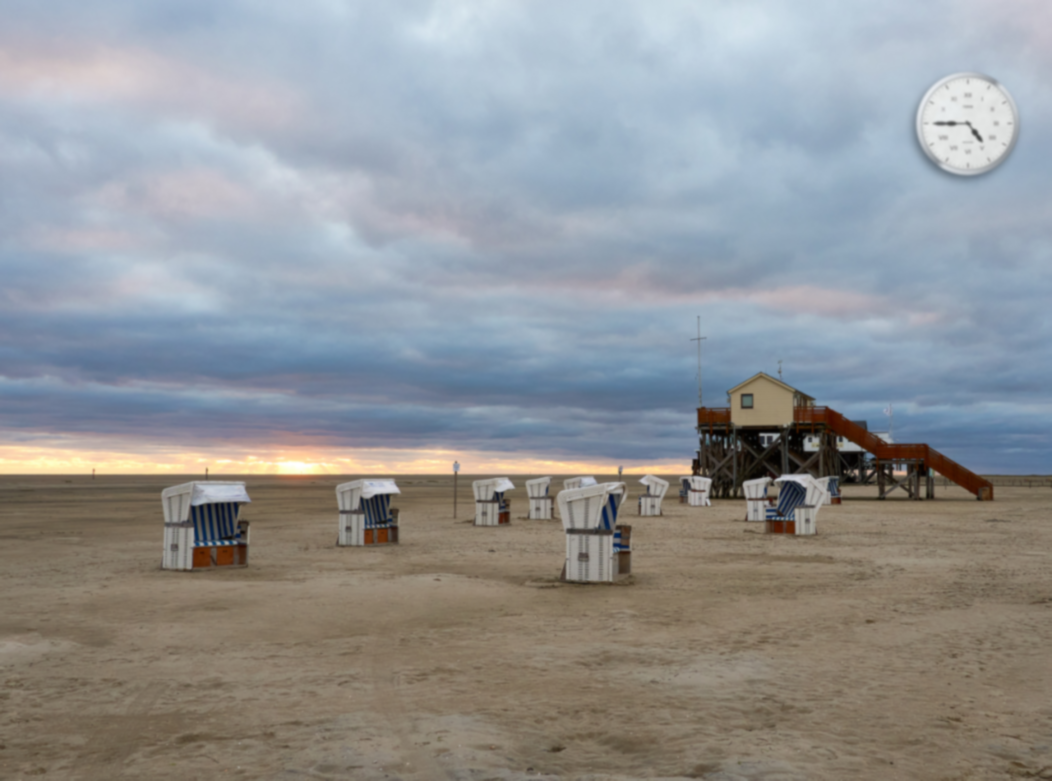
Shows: h=4 m=45
